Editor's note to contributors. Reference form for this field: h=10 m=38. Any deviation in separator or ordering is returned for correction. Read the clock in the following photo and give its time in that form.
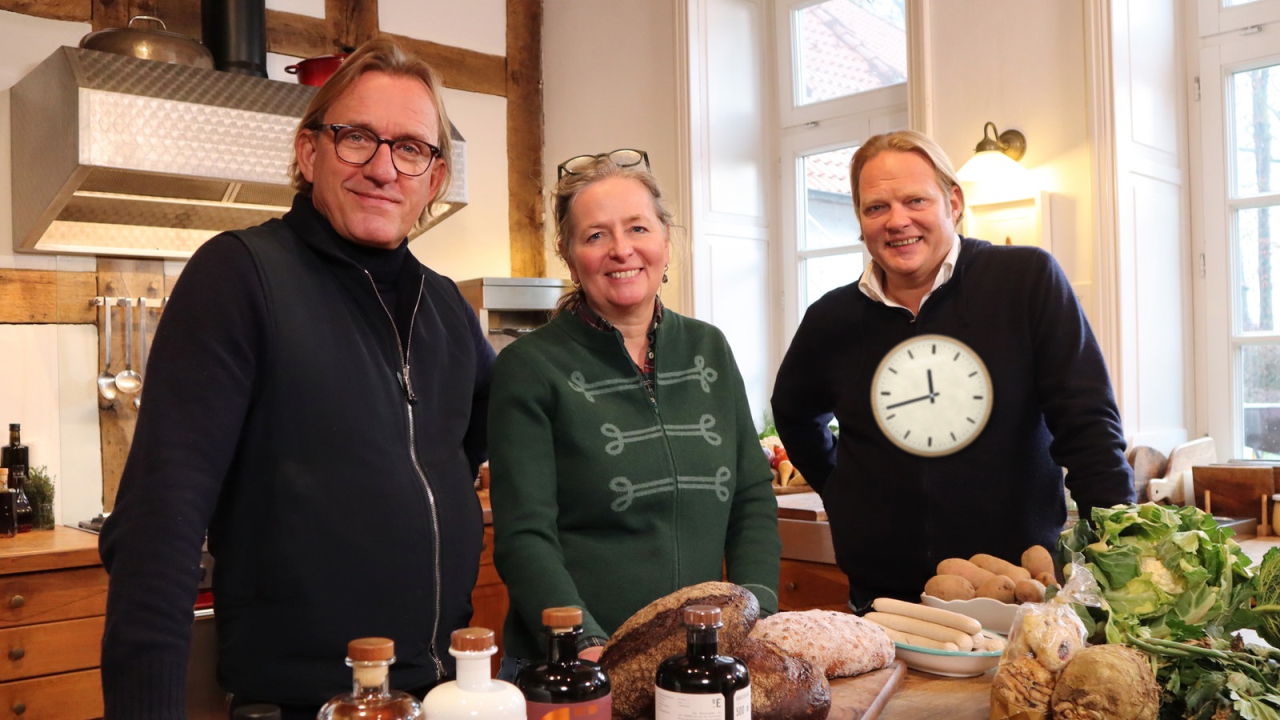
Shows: h=11 m=42
